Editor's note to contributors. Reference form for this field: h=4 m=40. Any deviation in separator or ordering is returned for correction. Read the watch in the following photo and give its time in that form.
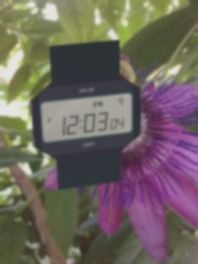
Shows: h=12 m=3
